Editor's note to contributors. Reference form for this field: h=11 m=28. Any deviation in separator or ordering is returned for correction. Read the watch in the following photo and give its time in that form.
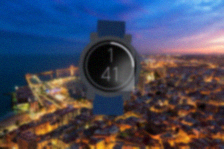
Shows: h=1 m=41
